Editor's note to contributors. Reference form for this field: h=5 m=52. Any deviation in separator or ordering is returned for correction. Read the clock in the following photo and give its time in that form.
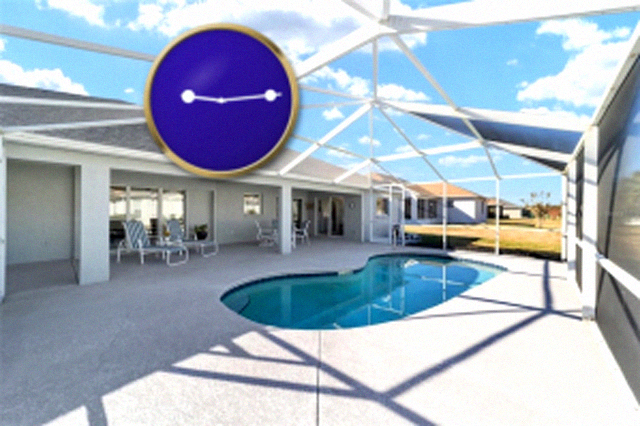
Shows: h=9 m=14
